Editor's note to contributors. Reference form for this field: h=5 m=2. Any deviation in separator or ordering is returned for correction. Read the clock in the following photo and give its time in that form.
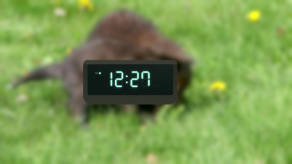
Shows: h=12 m=27
